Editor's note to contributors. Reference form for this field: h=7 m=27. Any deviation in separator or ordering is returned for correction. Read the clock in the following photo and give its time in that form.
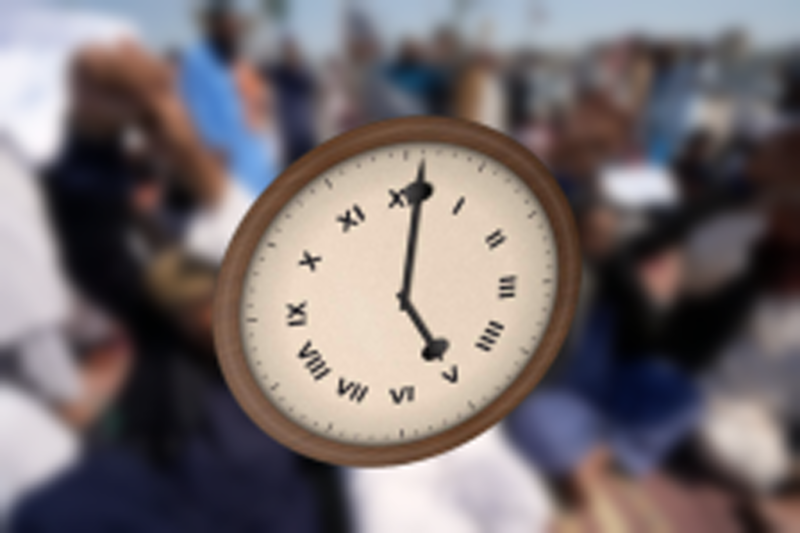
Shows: h=5 m=1
